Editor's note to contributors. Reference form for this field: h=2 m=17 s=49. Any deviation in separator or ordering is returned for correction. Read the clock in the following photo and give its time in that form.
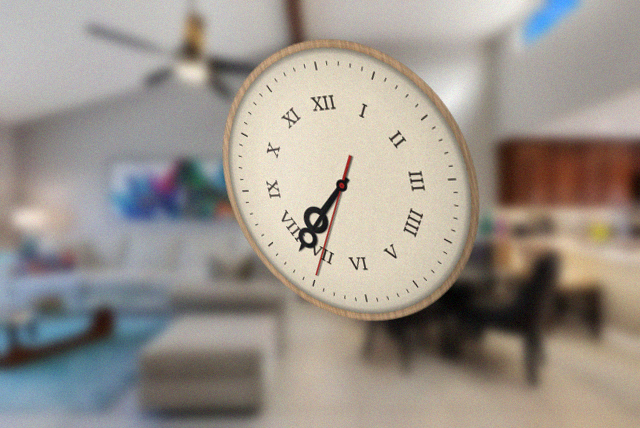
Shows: h=7 m=37 s=35
